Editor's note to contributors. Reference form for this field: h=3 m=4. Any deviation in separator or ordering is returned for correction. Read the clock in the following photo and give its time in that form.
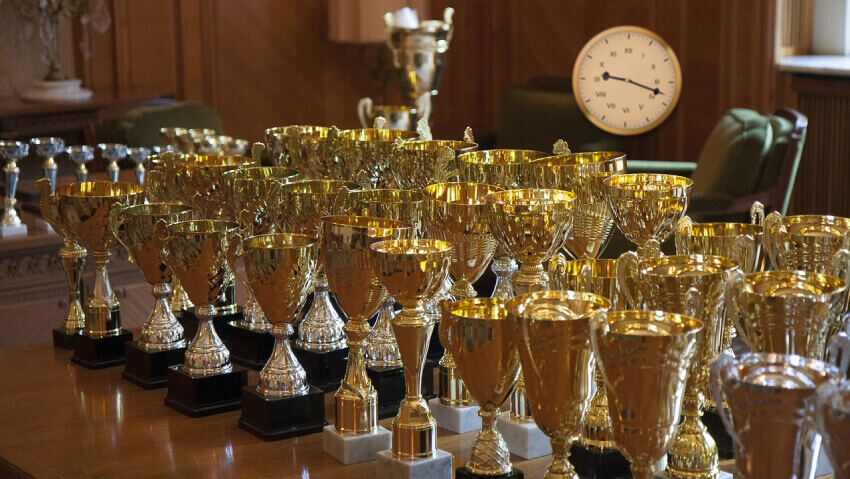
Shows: h=9 m=18
